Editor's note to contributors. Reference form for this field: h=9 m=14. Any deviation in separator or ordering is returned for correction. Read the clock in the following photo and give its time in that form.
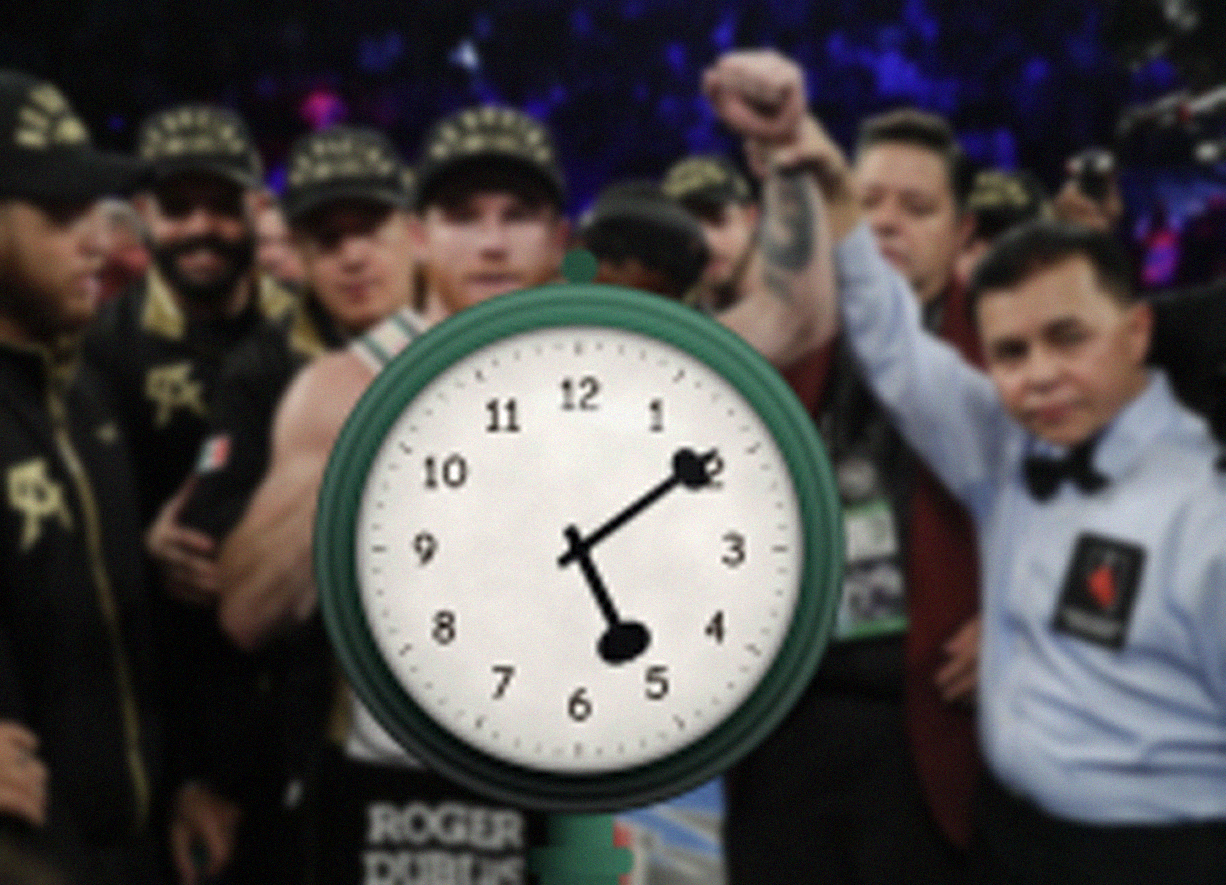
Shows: h=5 m=9
